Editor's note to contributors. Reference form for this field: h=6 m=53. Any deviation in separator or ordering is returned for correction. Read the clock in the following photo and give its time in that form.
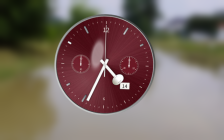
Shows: h=4 m=34
